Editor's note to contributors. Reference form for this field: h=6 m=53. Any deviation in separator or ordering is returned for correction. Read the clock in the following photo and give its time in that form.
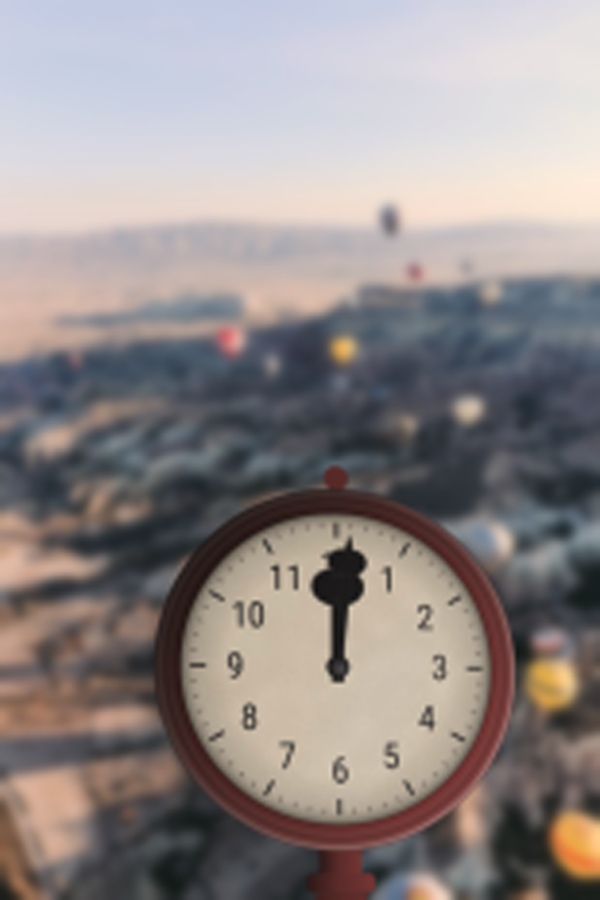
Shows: h=12 m=1
